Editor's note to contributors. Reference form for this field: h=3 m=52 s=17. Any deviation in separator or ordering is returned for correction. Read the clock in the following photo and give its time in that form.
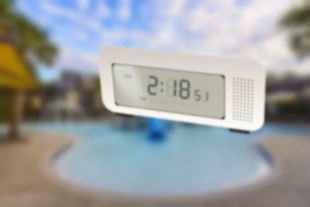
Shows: h=2 m=18 s=51
